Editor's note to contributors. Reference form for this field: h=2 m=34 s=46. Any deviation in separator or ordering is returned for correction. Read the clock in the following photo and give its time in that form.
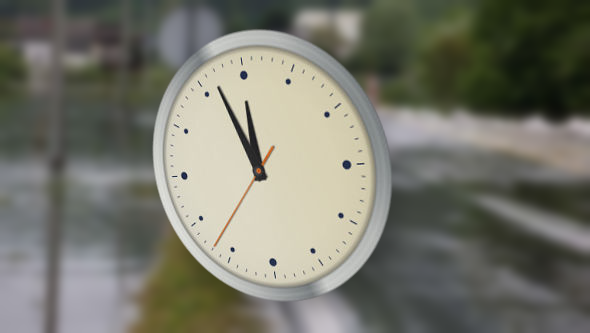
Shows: h=11 m=56 s=37
